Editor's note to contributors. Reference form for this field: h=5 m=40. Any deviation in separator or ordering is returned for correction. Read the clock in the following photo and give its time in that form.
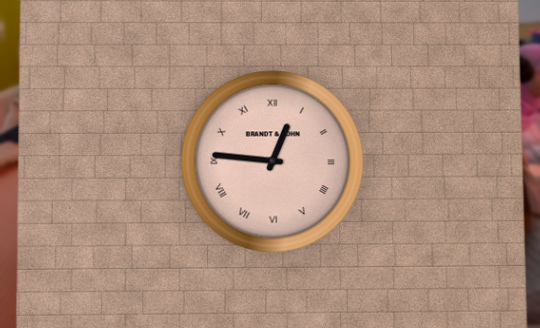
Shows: h=12 m=46
